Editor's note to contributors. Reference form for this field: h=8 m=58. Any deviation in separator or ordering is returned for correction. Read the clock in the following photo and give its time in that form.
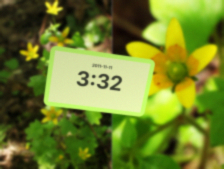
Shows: h=3 m=32
